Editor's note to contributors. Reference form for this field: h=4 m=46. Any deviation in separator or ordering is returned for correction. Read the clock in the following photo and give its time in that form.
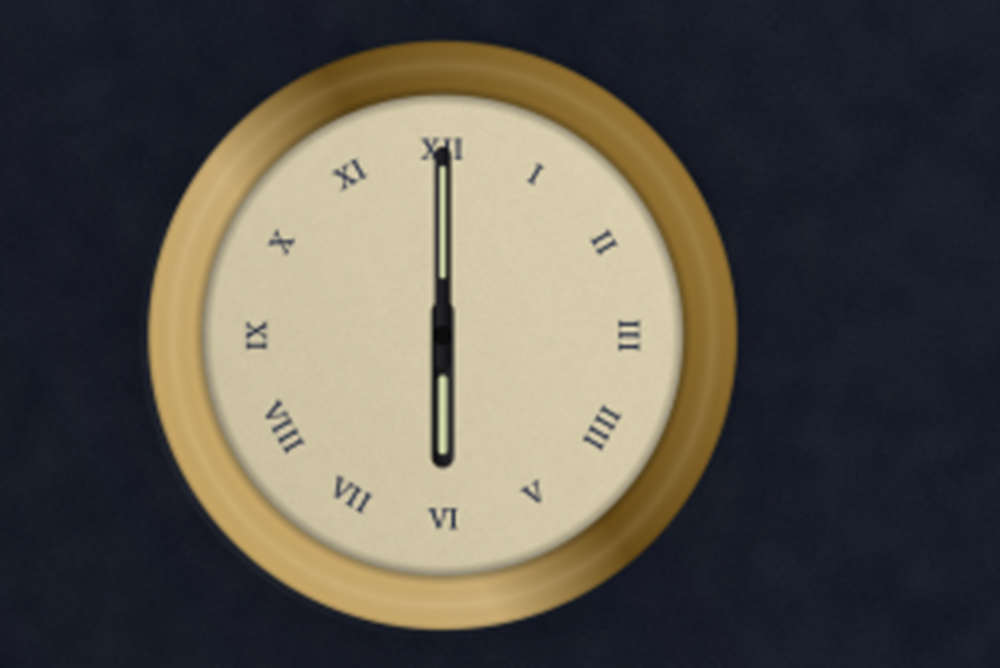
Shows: h=6 m=0
